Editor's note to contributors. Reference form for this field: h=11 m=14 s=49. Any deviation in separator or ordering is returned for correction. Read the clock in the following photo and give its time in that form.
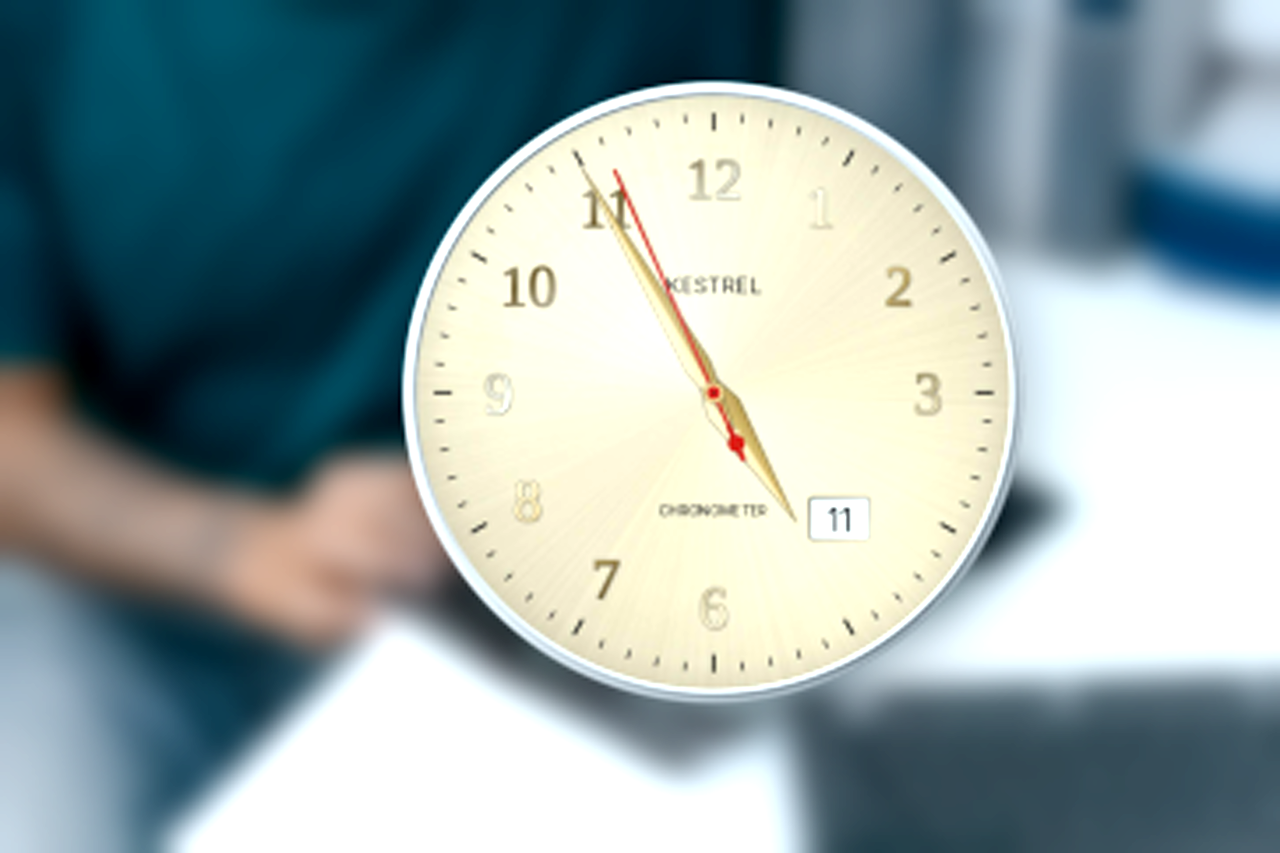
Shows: h=4 m=54 s=56
